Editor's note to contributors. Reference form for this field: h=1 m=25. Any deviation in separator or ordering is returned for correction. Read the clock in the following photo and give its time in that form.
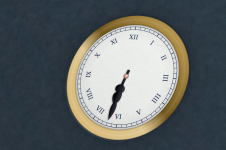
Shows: h=6 m=32
